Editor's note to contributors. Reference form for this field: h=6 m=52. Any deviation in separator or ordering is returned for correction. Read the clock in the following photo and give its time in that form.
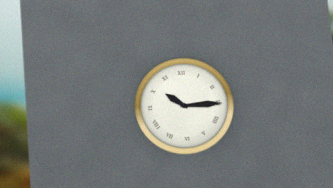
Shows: h=10 m=15
